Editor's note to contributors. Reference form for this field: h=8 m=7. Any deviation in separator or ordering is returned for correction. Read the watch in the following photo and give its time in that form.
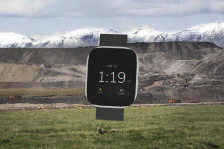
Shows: h=1 m=19
